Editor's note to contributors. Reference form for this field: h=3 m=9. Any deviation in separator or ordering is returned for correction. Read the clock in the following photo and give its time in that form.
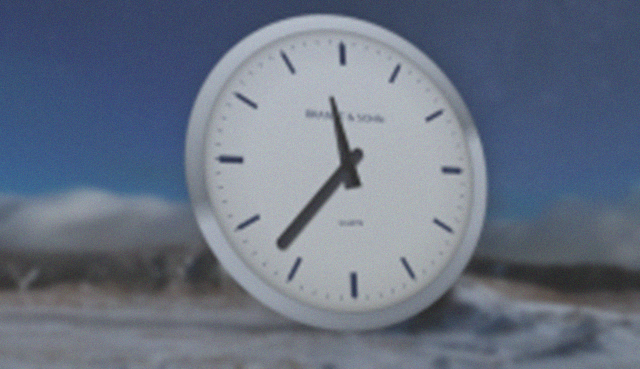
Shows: h=11 m=37
